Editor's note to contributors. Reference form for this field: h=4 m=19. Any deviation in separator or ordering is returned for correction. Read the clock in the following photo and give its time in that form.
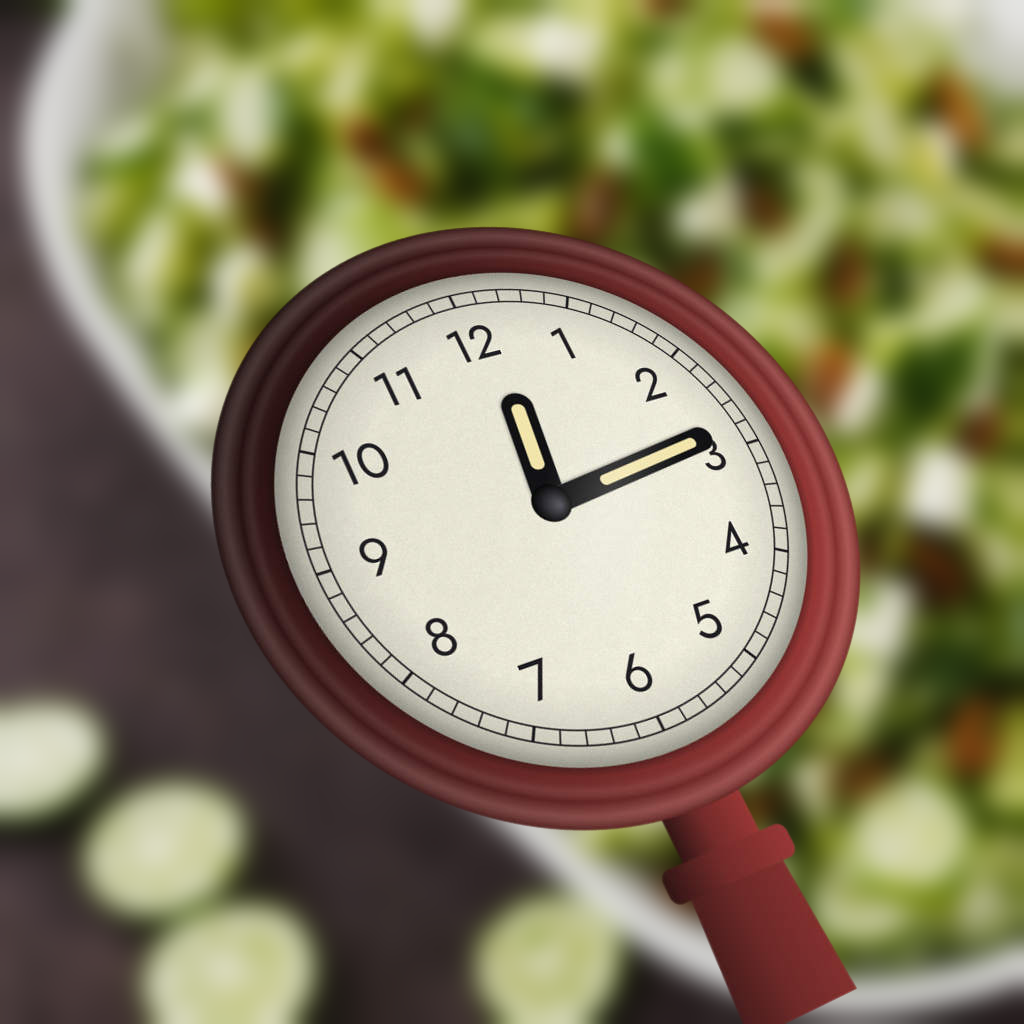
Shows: h=12 m=14
